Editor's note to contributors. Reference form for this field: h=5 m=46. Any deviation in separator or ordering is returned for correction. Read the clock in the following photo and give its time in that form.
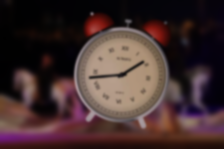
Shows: h=1 m=43
